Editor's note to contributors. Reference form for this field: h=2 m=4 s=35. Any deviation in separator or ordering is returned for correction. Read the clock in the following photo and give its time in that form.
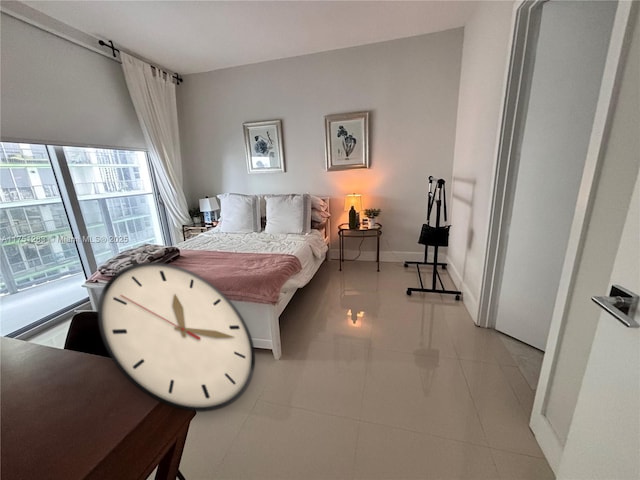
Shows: h=12 m=16 s=51
